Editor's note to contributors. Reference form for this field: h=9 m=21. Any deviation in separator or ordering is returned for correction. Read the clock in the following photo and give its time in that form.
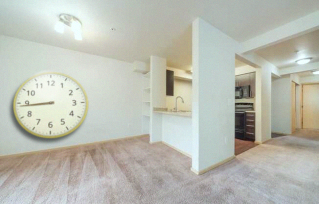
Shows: h=8 m=44
